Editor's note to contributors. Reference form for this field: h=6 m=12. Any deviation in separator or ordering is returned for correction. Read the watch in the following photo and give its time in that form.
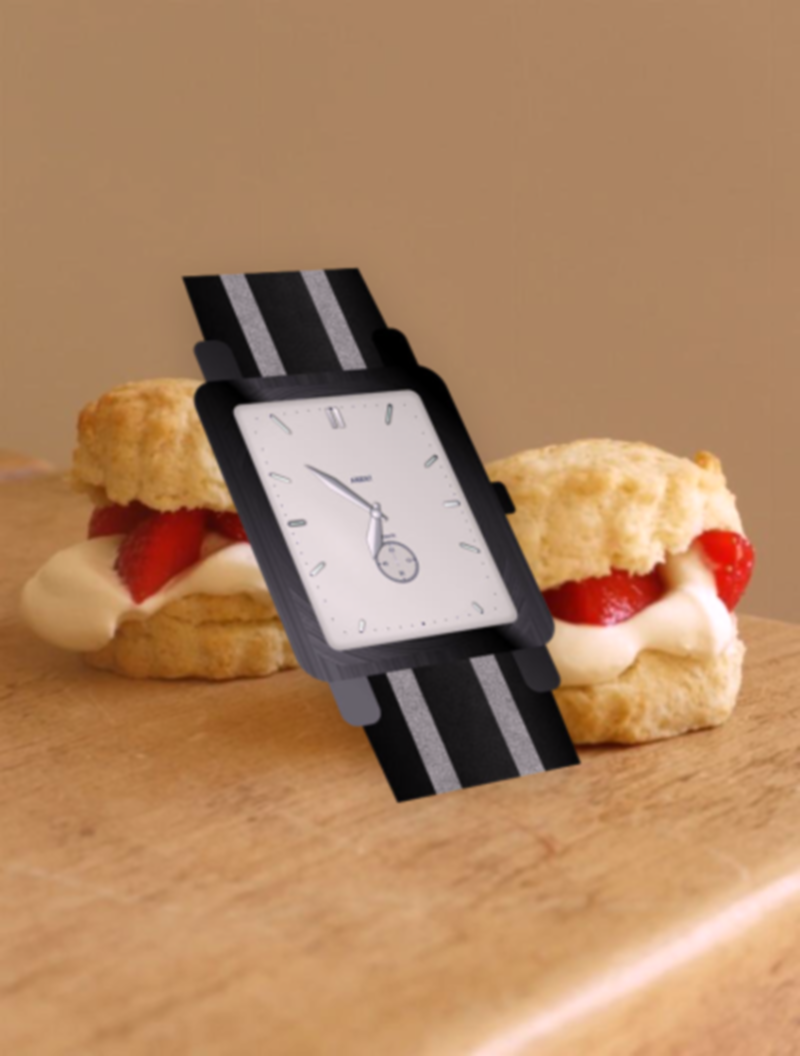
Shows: h=6 m=53
